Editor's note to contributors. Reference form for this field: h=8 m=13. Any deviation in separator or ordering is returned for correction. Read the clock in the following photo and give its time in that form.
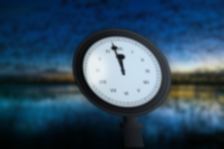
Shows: h=11 m=58
